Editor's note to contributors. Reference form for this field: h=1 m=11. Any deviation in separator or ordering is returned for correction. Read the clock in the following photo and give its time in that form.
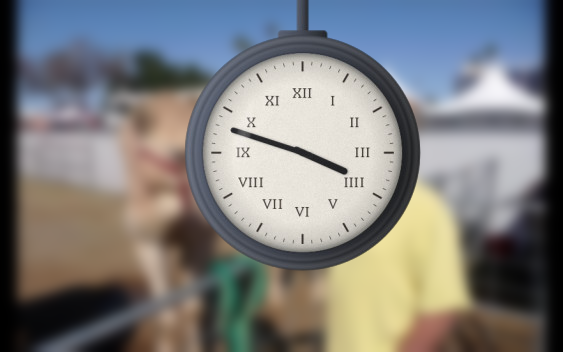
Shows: h=3 m=48
